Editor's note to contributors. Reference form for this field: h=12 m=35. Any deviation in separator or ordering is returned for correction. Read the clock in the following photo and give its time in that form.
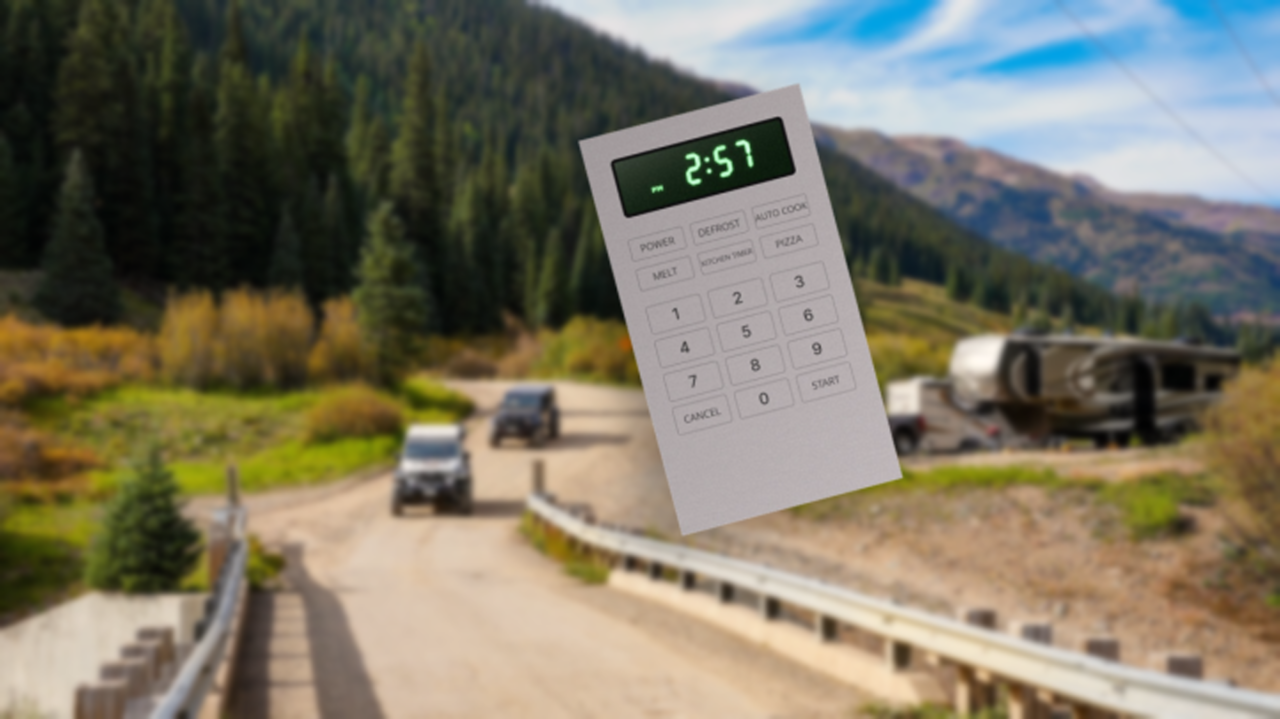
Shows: h=2 m=57
